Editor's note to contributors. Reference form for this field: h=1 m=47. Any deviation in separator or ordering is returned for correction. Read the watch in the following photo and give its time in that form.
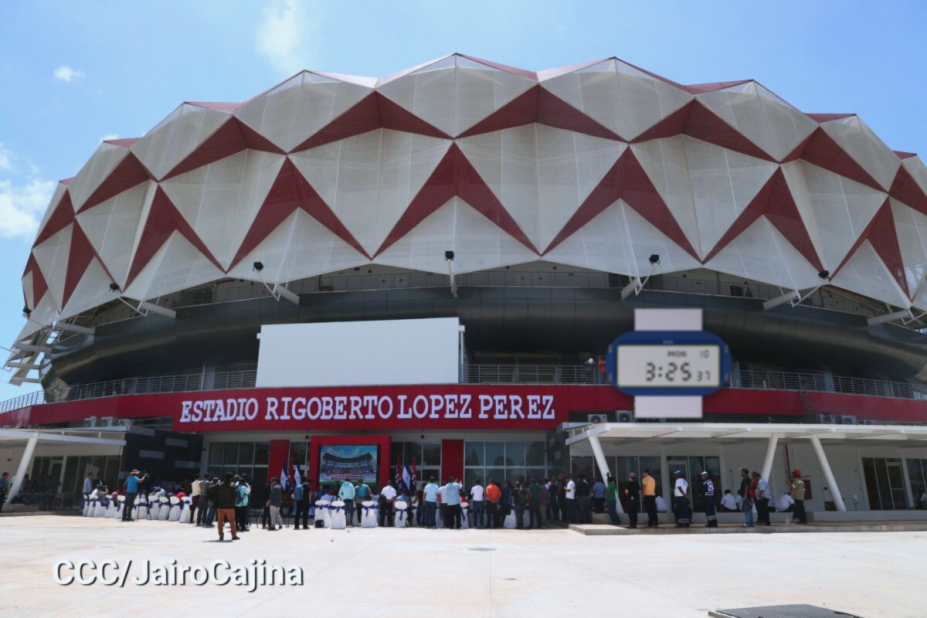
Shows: h=3 m=25
